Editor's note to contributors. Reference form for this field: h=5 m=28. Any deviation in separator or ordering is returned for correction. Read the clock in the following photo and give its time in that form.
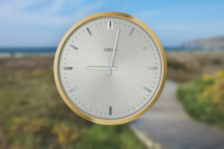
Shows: h=9 m=2
